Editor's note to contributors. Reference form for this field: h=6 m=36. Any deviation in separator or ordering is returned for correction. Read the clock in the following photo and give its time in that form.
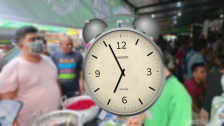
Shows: h=6 m=56
